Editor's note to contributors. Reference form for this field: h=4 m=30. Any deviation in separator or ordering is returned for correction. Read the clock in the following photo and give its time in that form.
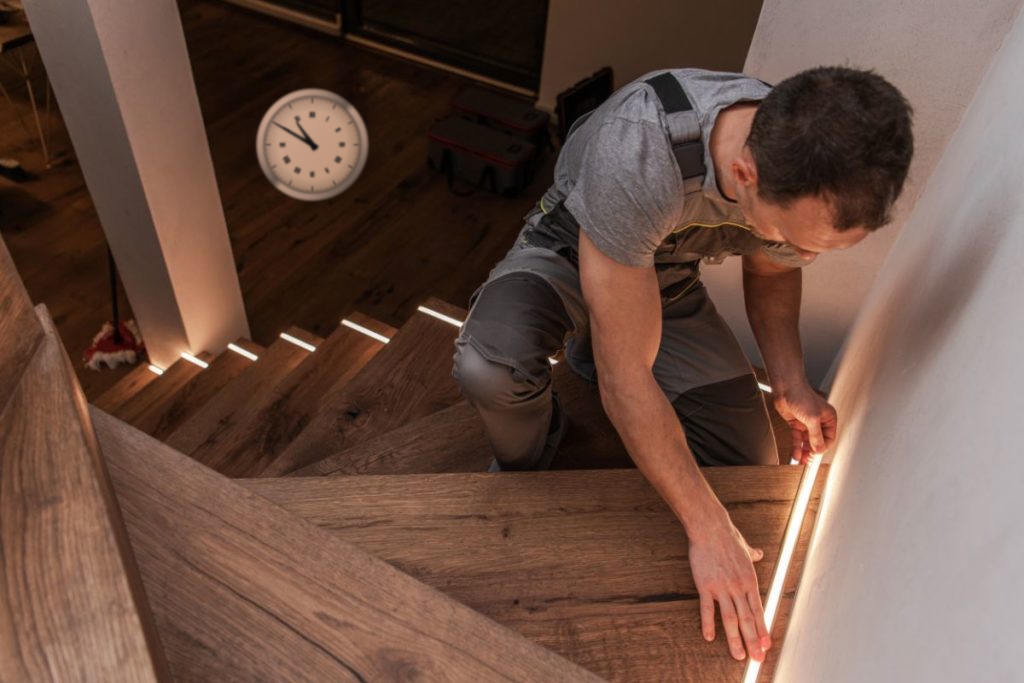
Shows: h=10 m=50
